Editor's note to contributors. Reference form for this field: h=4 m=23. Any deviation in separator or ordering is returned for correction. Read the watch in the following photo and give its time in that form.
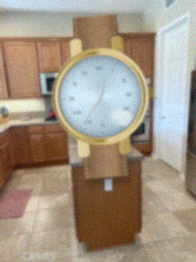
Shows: h=12 m=36
